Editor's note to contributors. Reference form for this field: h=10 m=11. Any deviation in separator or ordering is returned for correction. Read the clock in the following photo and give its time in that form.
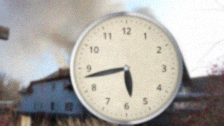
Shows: h=5 m=43
